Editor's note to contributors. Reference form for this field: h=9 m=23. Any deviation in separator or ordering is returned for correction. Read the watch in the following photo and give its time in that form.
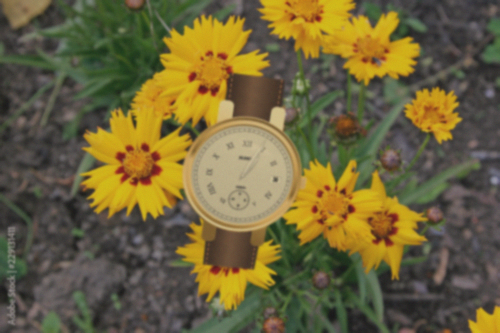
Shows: h=1 m=4
